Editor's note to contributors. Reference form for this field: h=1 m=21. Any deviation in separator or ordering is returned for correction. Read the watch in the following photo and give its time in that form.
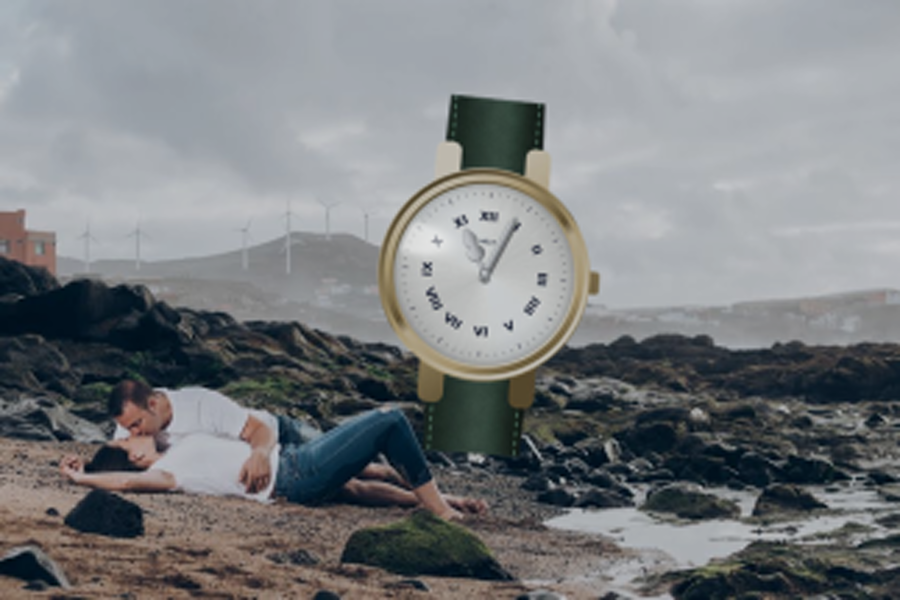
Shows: h=11 m=4
